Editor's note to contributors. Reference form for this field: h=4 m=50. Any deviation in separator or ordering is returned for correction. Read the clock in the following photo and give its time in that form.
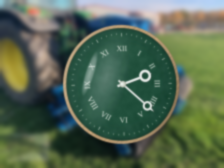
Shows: h=2 m=22
